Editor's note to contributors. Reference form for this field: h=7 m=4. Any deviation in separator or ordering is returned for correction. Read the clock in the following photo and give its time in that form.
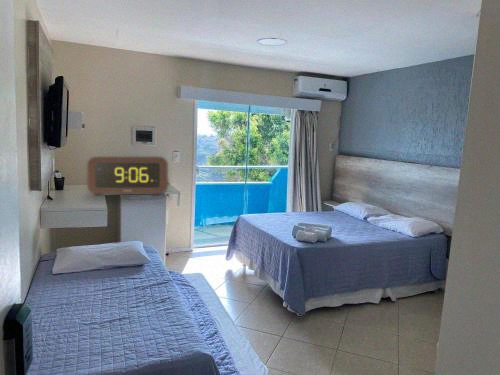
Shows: h=9 m=6
